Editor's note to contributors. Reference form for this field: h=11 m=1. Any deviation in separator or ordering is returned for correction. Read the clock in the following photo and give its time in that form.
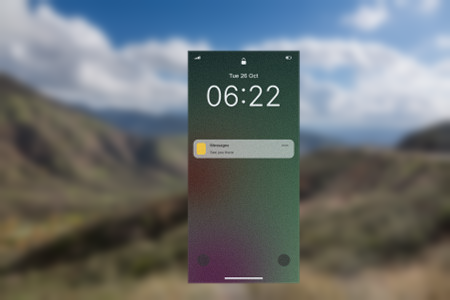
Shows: h=6 m=22
